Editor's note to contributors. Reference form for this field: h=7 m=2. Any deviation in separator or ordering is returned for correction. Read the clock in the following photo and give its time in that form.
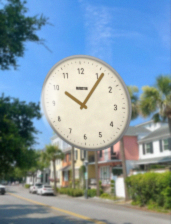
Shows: h=10 m=6
